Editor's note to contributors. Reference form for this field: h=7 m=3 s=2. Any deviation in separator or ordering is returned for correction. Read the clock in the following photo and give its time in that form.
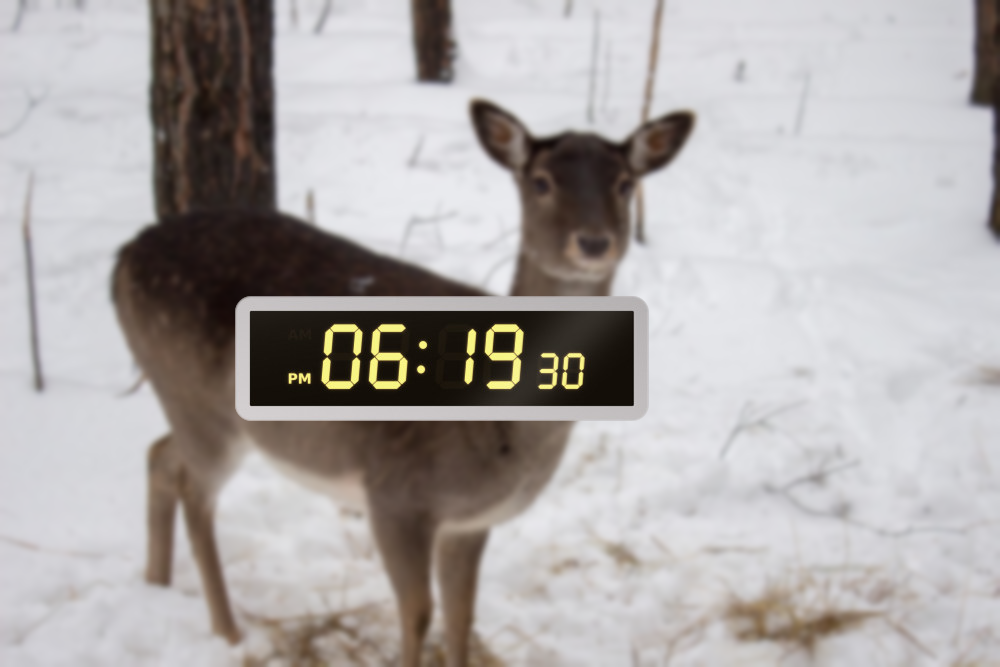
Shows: h=6 m=19 s=30
